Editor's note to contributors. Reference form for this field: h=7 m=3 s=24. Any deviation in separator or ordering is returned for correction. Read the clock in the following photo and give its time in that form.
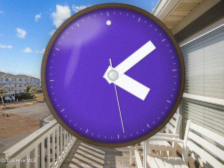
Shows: h=4 m=9 s=29
